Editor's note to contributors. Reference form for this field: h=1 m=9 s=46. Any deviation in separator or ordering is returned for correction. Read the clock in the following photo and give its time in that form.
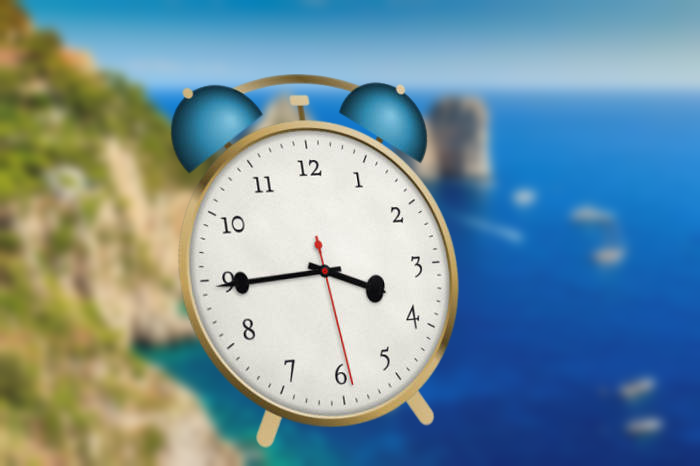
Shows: h=3 m=44 s=29
